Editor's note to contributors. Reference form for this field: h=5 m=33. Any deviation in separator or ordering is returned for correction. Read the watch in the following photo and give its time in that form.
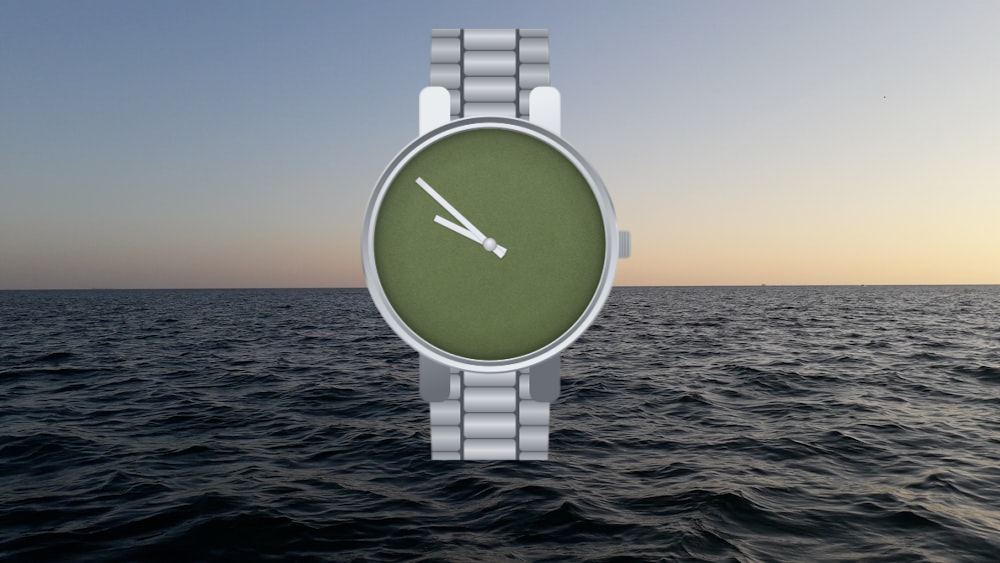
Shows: h=9 m=52
